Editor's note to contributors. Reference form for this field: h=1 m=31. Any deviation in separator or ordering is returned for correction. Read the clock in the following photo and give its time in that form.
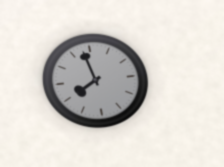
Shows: h=7 m=58
